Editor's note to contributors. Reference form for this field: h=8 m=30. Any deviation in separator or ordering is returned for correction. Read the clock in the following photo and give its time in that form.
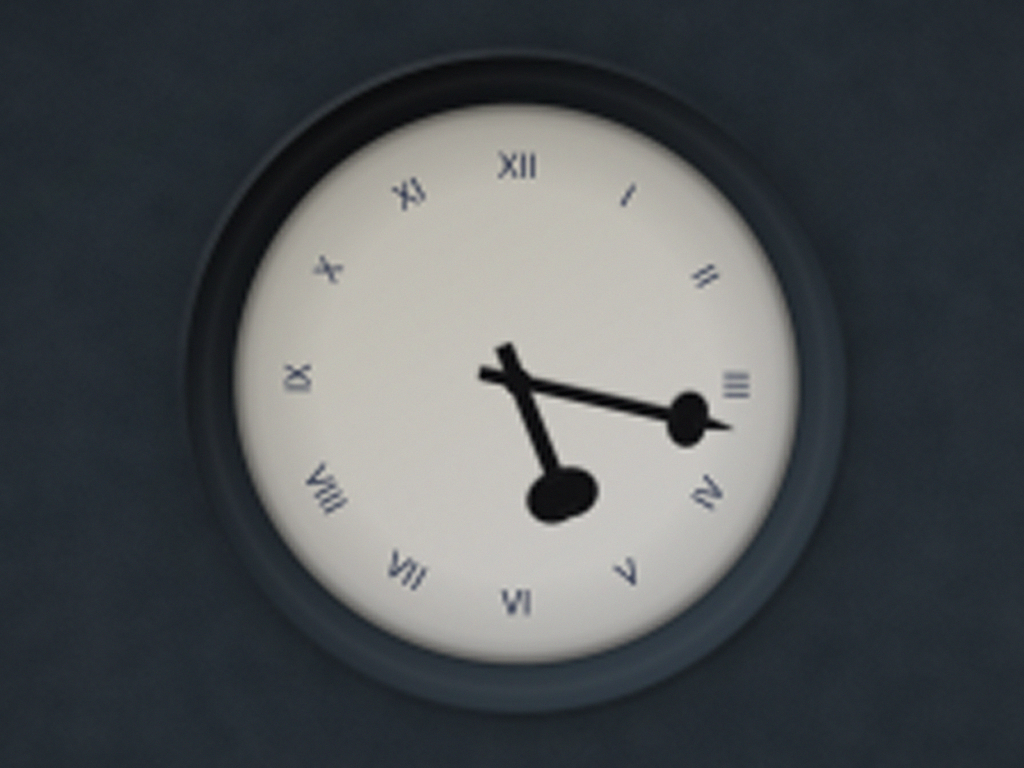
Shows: h=5 m=17
